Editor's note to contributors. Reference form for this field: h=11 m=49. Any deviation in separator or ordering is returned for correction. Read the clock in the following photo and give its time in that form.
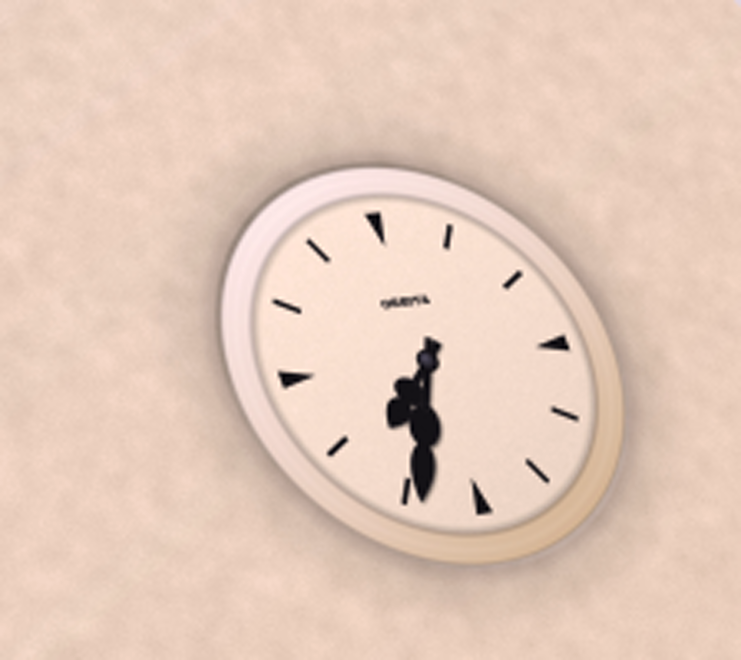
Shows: h=7 m=34
